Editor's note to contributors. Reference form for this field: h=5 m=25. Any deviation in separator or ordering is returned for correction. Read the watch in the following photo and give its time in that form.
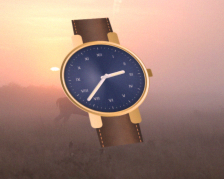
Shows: h=2 m=37
